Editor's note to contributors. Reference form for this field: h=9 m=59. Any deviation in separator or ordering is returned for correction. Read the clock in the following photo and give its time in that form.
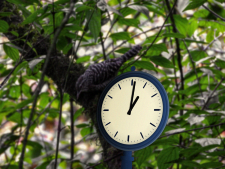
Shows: h=1 m=1
